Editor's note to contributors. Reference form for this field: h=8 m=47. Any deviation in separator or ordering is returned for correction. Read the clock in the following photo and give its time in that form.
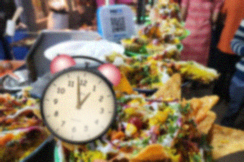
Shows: h=12 m=58
